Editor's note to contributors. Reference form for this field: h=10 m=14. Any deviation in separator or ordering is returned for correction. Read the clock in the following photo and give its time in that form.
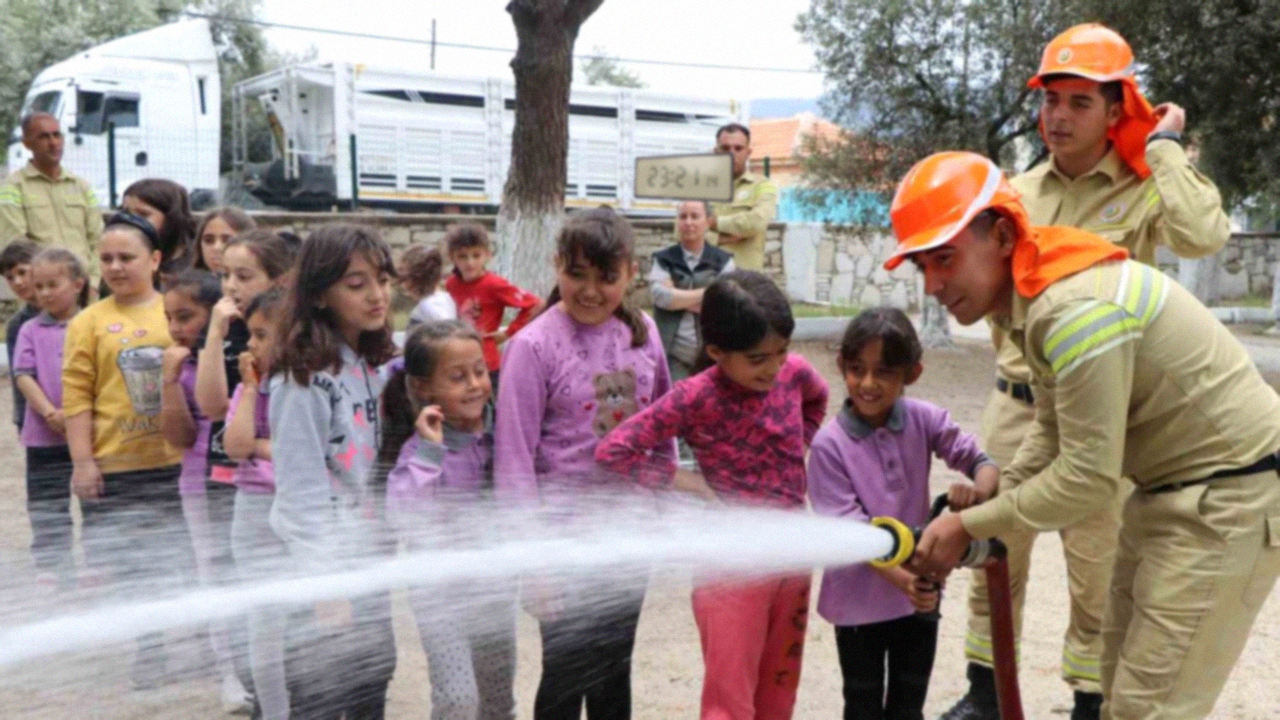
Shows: h=23 m=21
